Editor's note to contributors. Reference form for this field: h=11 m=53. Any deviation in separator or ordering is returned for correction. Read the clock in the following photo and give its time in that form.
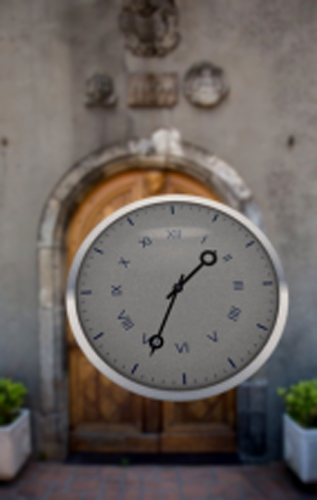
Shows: h=1 m=34
